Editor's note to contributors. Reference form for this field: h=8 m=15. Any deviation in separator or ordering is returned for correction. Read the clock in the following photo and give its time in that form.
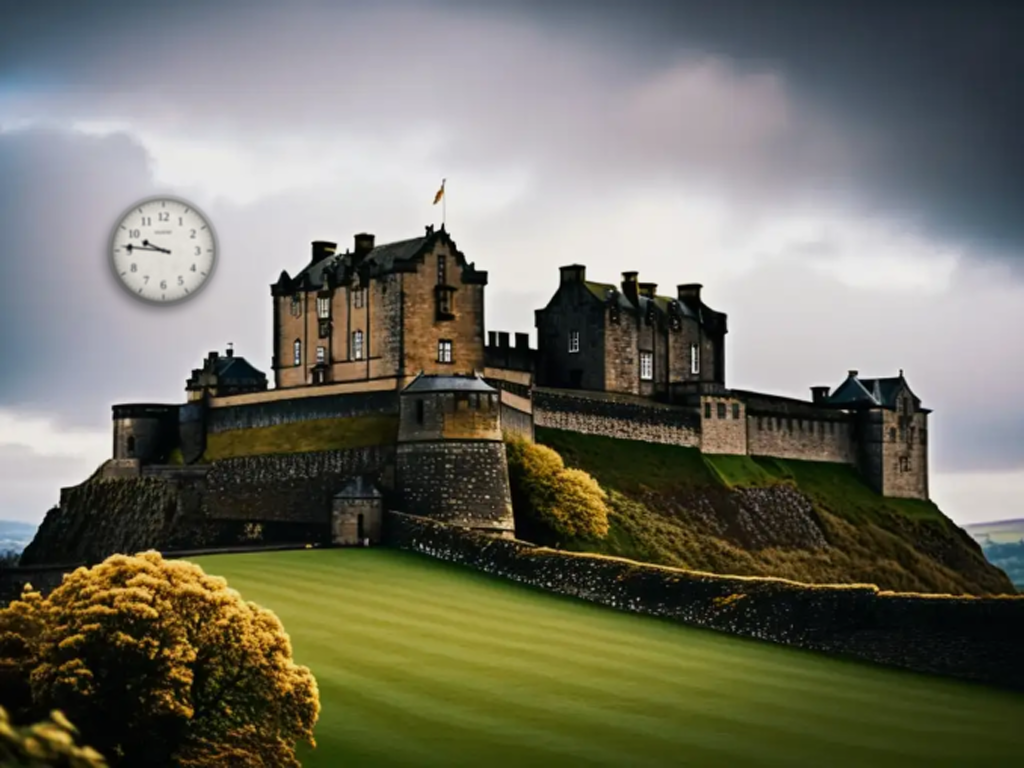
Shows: h=9 m=46
